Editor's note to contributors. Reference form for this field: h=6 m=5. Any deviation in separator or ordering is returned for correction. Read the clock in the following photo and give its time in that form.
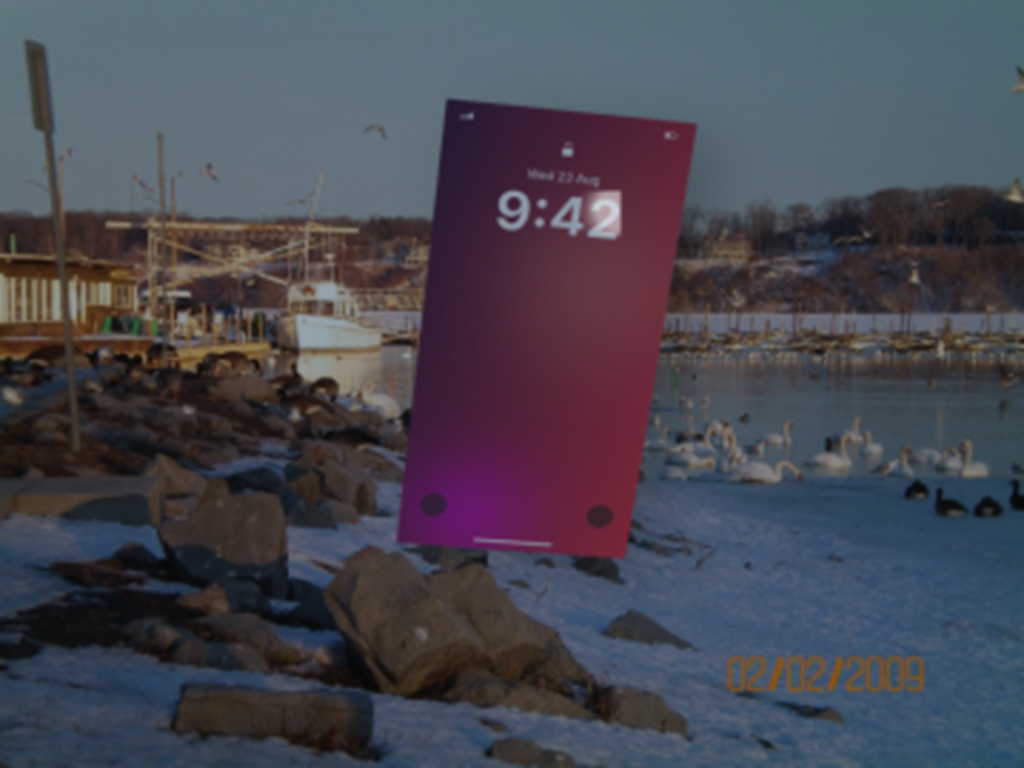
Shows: h=9 m=42
